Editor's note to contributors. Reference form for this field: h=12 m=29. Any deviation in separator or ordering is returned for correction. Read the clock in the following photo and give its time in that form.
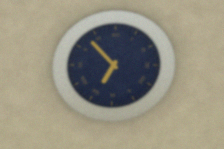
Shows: h=6 m=53
